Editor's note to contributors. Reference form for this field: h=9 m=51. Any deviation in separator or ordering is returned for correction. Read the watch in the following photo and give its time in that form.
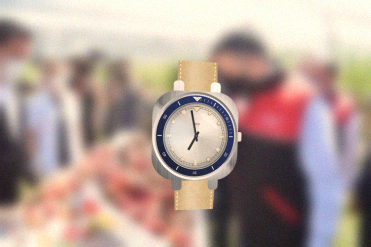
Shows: h=6 m=58
